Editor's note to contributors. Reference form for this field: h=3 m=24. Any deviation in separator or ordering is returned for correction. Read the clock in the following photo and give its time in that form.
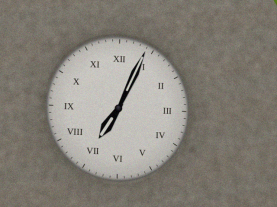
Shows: h=7 m=4
